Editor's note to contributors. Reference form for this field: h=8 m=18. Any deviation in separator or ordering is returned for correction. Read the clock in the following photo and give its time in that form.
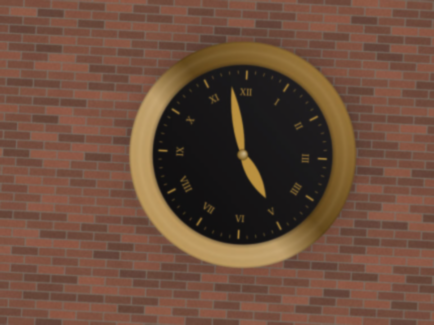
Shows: h=4 m=58
